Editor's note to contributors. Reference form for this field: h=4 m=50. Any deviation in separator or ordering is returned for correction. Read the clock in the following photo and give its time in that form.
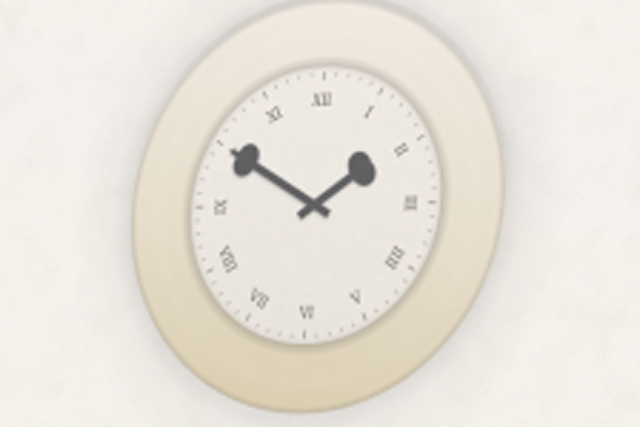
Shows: h=1 m=50
